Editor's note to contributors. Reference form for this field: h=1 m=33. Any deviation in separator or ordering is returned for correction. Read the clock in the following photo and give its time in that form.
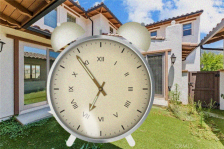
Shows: h=6 m=54
